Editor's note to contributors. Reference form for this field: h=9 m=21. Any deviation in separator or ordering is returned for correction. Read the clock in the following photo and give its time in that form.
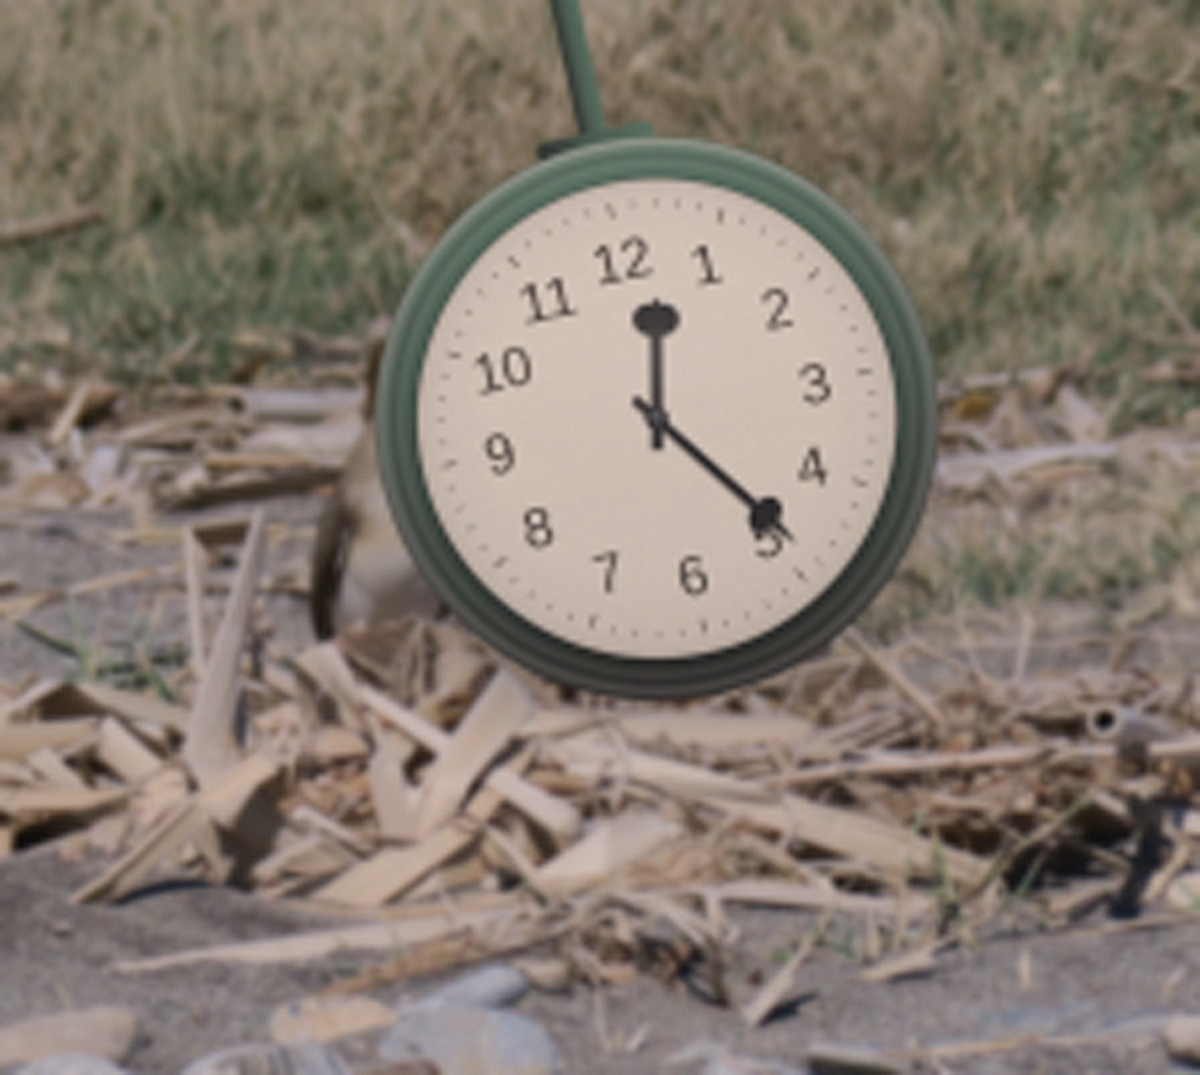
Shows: h=12 m=24
